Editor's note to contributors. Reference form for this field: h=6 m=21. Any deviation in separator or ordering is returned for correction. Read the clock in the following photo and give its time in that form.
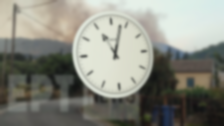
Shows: h=11 m=3
